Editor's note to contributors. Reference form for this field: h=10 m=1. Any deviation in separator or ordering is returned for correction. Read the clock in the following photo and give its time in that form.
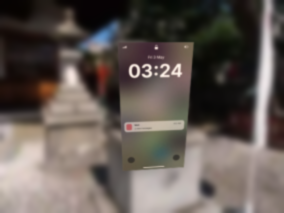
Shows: h=3 m=24
